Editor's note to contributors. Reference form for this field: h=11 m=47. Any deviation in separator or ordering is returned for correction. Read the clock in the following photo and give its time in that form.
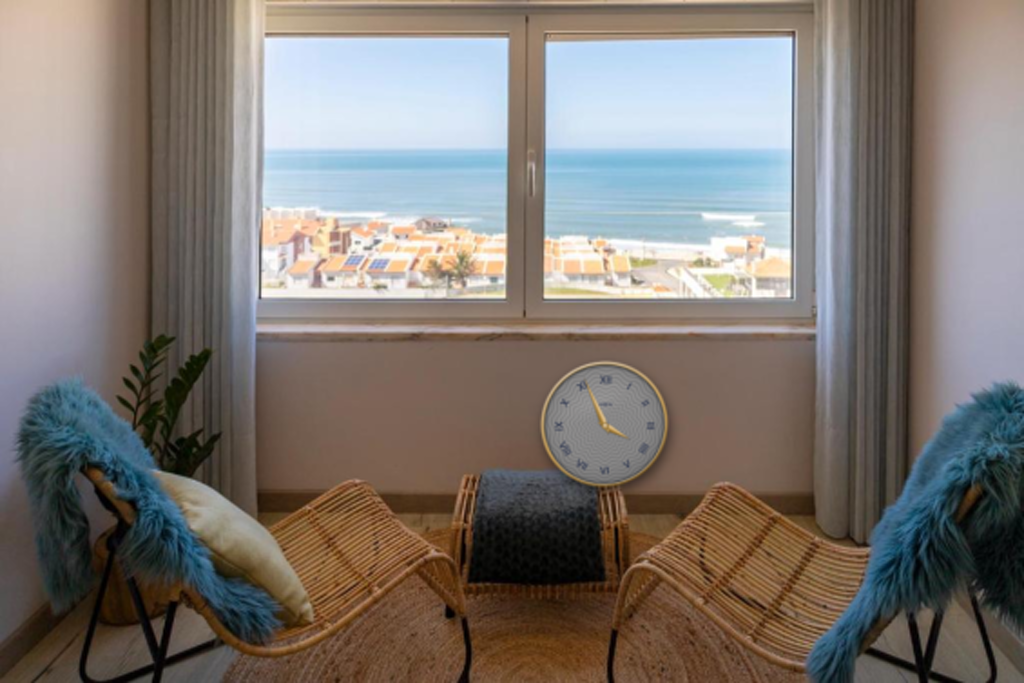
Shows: h=3 m=56
